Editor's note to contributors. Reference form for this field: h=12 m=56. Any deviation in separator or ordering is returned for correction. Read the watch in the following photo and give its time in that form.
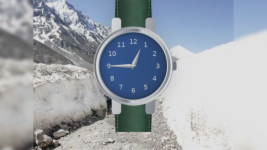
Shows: h=12 m=45
